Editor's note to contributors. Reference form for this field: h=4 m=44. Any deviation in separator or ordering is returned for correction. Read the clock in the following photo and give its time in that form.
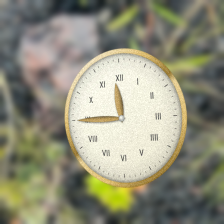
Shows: h=11 m=45
